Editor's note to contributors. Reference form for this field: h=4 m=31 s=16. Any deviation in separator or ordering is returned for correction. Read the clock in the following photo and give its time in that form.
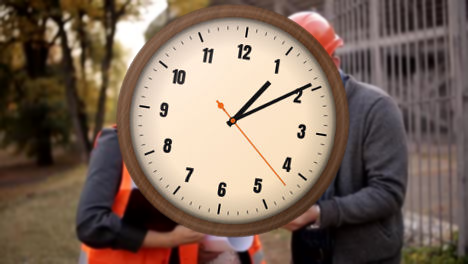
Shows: h=1 m=9 s=22
